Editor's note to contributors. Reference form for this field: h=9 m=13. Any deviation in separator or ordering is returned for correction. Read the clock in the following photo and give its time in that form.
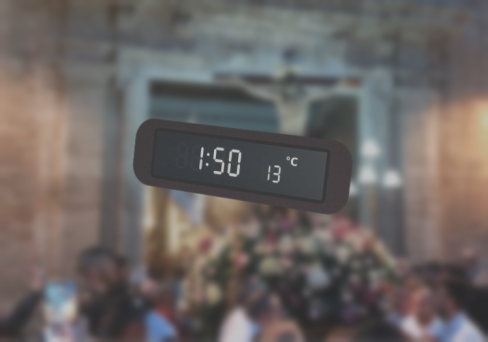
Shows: h=1 m=50
